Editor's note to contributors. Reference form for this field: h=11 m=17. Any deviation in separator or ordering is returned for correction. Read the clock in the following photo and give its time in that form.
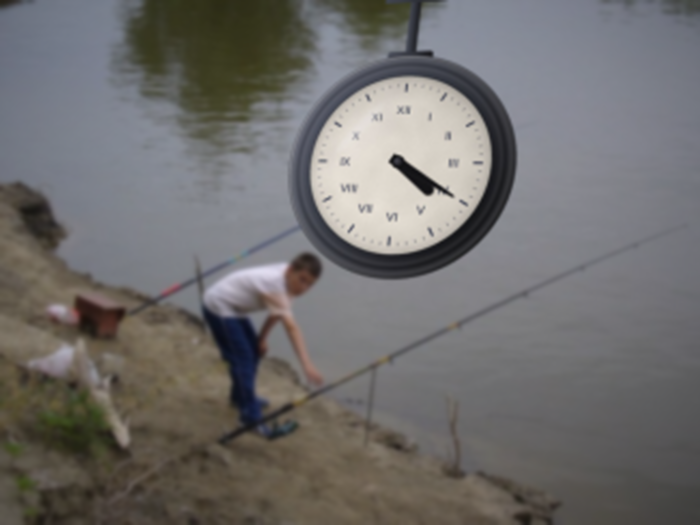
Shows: h=4 m=20
